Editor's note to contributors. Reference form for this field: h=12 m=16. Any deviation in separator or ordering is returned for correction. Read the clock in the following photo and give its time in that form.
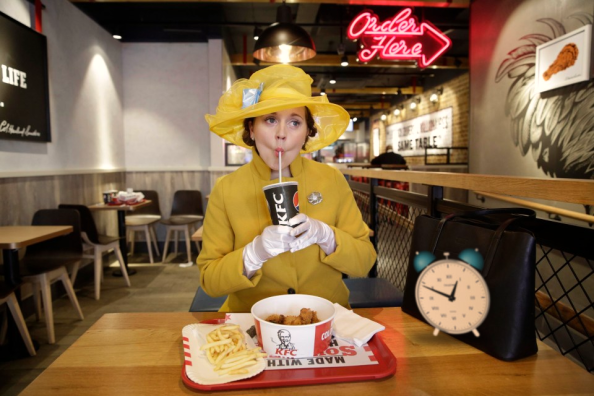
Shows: h=12 m=49
